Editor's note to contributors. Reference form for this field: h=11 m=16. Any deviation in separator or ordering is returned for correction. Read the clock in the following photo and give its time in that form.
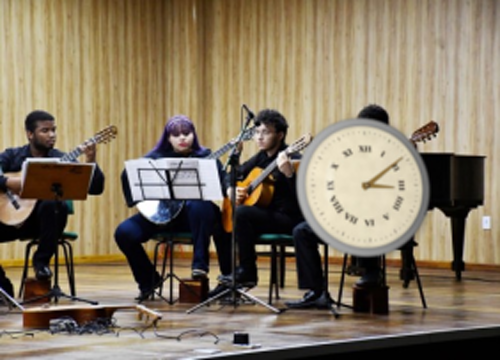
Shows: h=3 m=9
